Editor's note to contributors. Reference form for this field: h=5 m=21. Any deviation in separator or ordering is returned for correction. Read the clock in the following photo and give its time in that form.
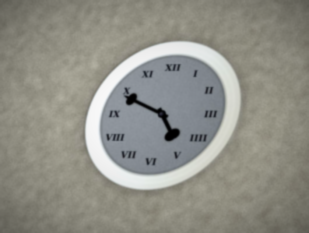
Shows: h=4 m=49
